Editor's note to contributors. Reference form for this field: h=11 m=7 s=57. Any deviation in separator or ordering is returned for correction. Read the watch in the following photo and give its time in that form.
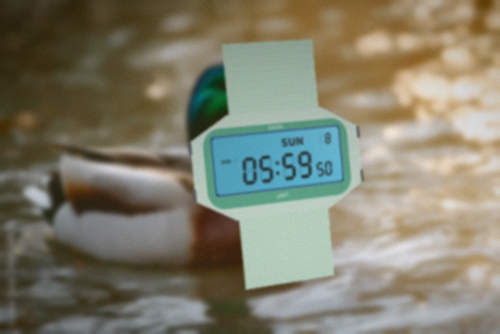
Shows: h=5 m=59 s=50
